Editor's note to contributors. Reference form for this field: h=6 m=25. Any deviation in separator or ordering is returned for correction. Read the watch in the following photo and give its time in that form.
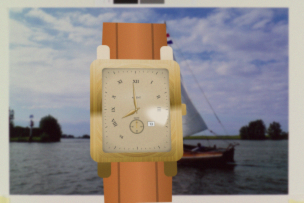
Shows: h=7 m=59
